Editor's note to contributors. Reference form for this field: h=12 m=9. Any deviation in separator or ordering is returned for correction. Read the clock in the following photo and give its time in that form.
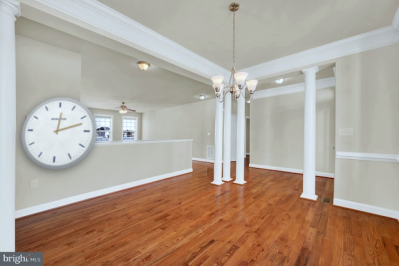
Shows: h=12 m=12
